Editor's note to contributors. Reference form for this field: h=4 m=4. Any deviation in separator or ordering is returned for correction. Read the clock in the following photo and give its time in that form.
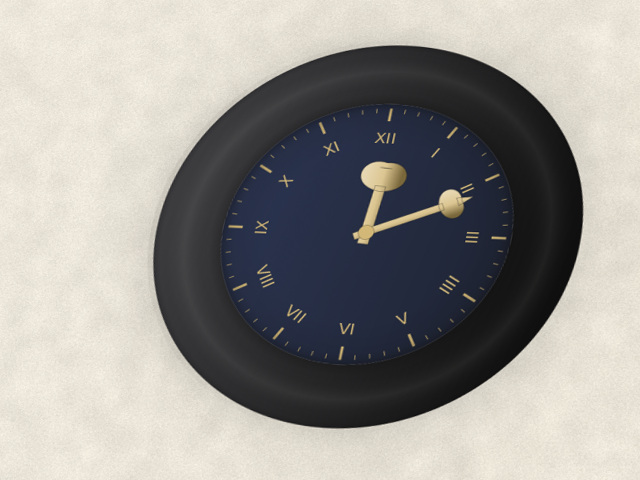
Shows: h=12 m=11
